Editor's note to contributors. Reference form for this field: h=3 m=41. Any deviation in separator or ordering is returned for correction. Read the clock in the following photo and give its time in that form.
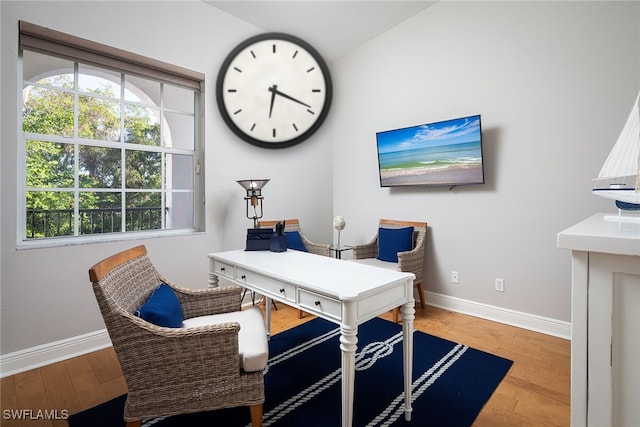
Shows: h=6 m=19
